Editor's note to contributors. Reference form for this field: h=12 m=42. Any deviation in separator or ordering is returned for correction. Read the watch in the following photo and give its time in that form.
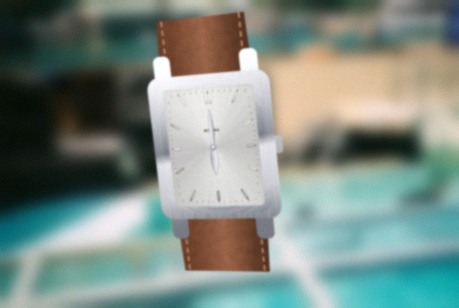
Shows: h=6 m=0
